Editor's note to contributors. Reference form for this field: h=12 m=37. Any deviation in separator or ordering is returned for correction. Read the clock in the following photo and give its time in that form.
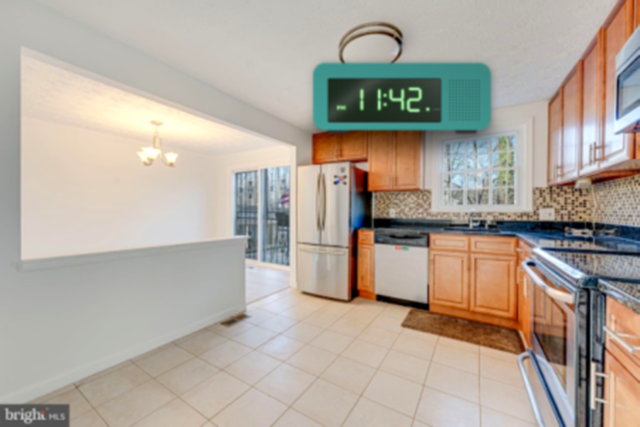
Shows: h=11 m=42
